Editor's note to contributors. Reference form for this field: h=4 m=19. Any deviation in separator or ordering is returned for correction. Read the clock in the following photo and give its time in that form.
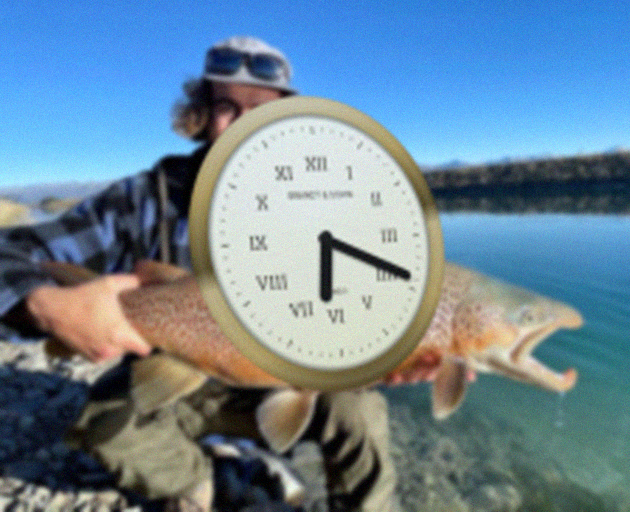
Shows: h=6 m=19
